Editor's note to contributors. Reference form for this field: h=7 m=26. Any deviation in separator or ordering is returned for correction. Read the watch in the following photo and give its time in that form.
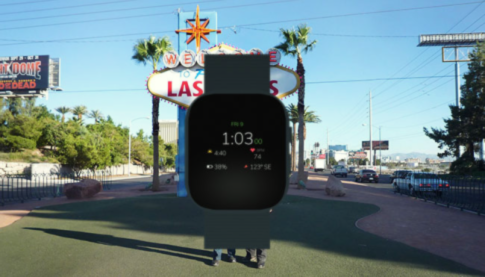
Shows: h=1 m=3
